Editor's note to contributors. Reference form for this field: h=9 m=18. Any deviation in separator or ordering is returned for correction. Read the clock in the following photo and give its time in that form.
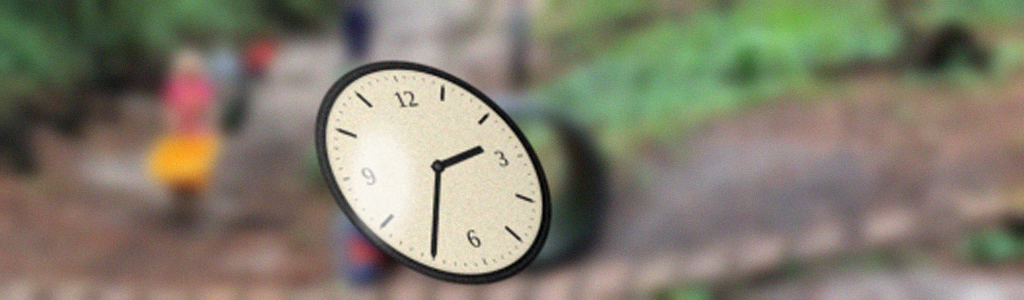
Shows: h=2 m=35
